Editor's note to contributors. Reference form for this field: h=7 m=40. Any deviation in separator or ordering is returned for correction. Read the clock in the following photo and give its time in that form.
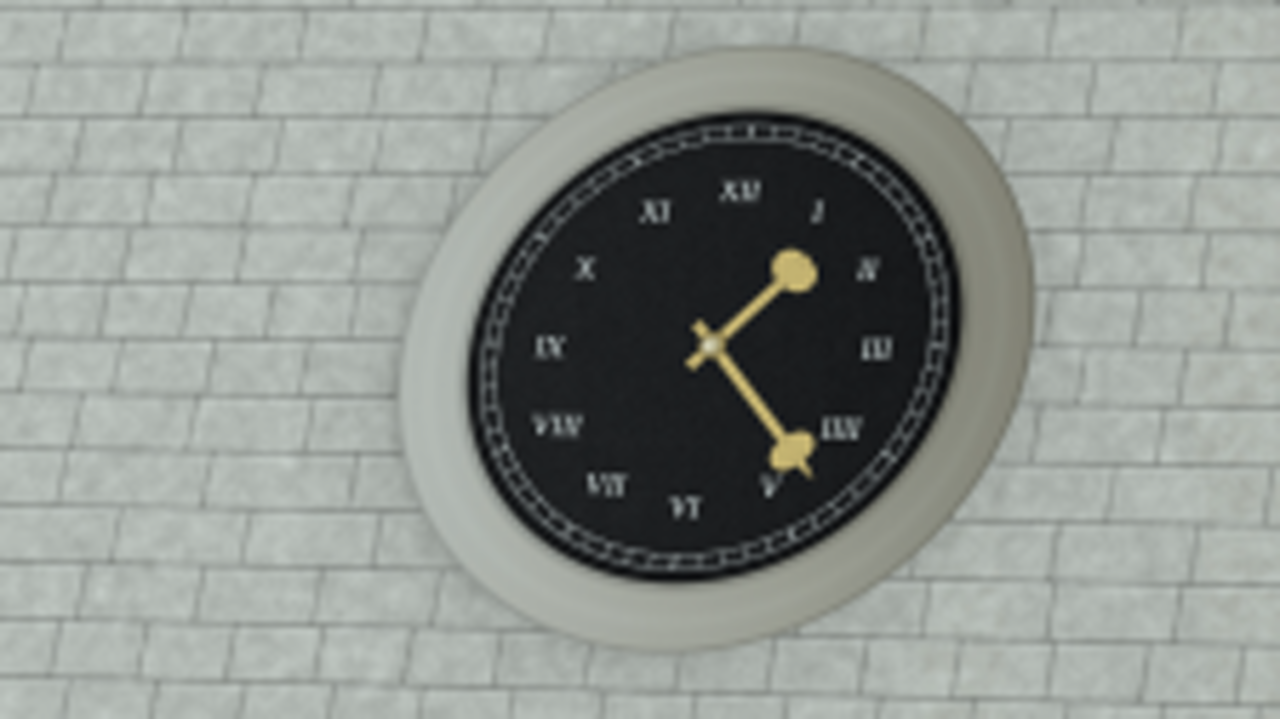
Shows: h=1 m=23
